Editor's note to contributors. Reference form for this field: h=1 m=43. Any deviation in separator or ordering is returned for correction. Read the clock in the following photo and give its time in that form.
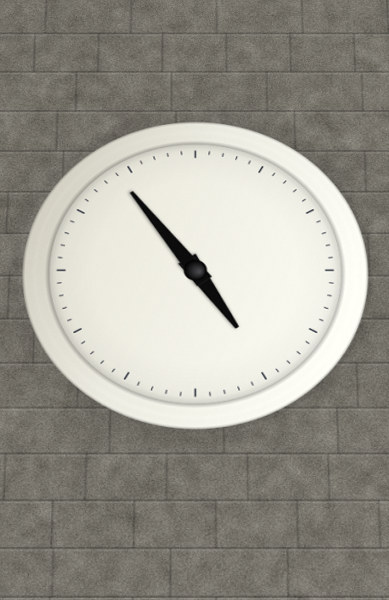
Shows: h=4 m=54
